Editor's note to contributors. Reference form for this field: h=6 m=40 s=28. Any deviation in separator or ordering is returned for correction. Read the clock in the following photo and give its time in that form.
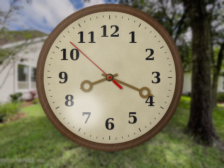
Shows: h=8 m=18 s=52
